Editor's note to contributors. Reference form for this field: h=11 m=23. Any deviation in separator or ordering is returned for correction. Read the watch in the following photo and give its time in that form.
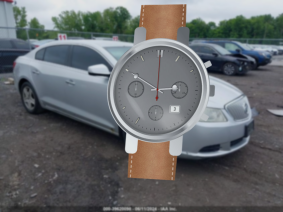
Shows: h=2 m=50
